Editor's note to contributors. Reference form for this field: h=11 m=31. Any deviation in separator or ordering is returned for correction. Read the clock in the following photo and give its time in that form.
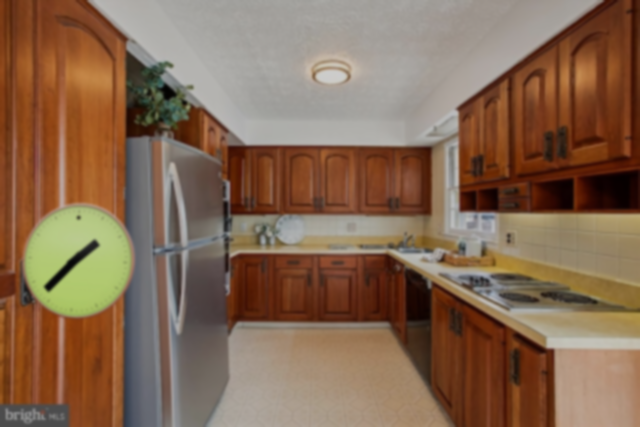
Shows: h=1 m=37
